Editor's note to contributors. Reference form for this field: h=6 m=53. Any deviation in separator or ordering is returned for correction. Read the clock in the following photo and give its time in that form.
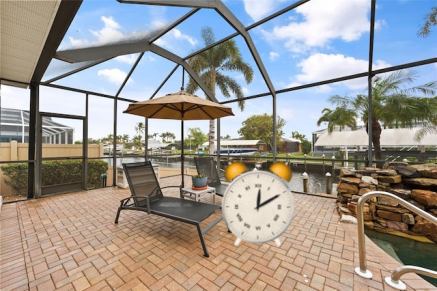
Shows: h=12 m=10
